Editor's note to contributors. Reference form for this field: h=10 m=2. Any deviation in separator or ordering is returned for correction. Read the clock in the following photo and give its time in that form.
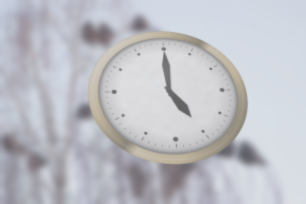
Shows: h=5 m=0
